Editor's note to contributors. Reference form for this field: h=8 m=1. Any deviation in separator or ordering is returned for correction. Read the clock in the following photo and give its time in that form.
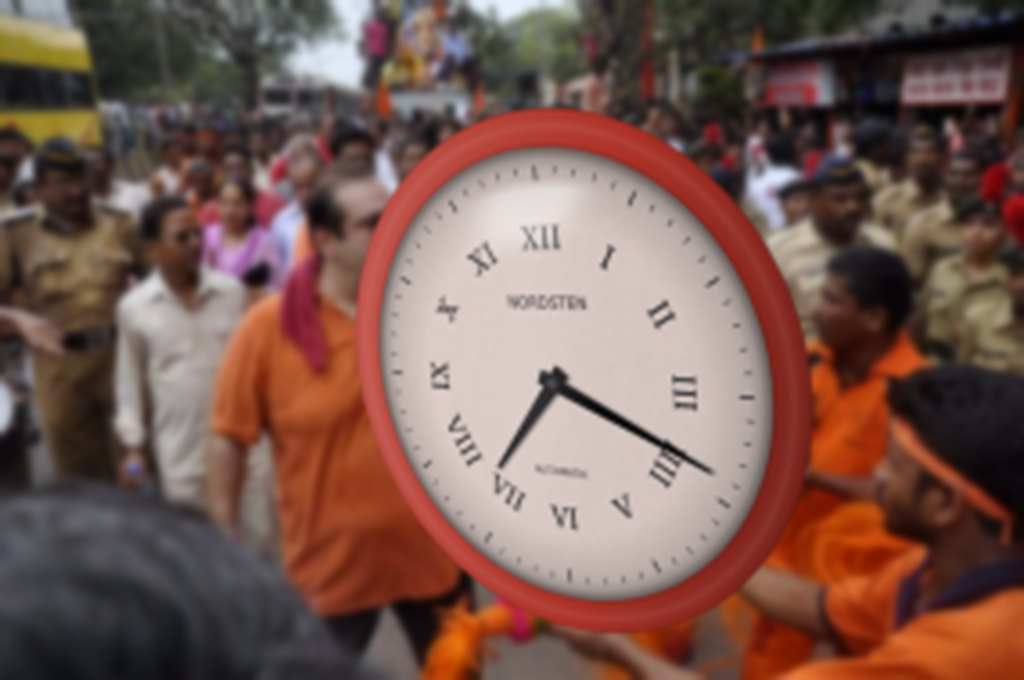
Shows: h=7 m=19
